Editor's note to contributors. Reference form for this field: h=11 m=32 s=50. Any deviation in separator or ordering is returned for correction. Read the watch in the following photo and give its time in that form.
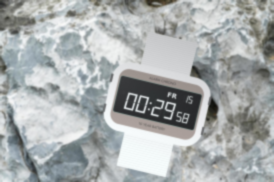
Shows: h=0 m=29 s=58
